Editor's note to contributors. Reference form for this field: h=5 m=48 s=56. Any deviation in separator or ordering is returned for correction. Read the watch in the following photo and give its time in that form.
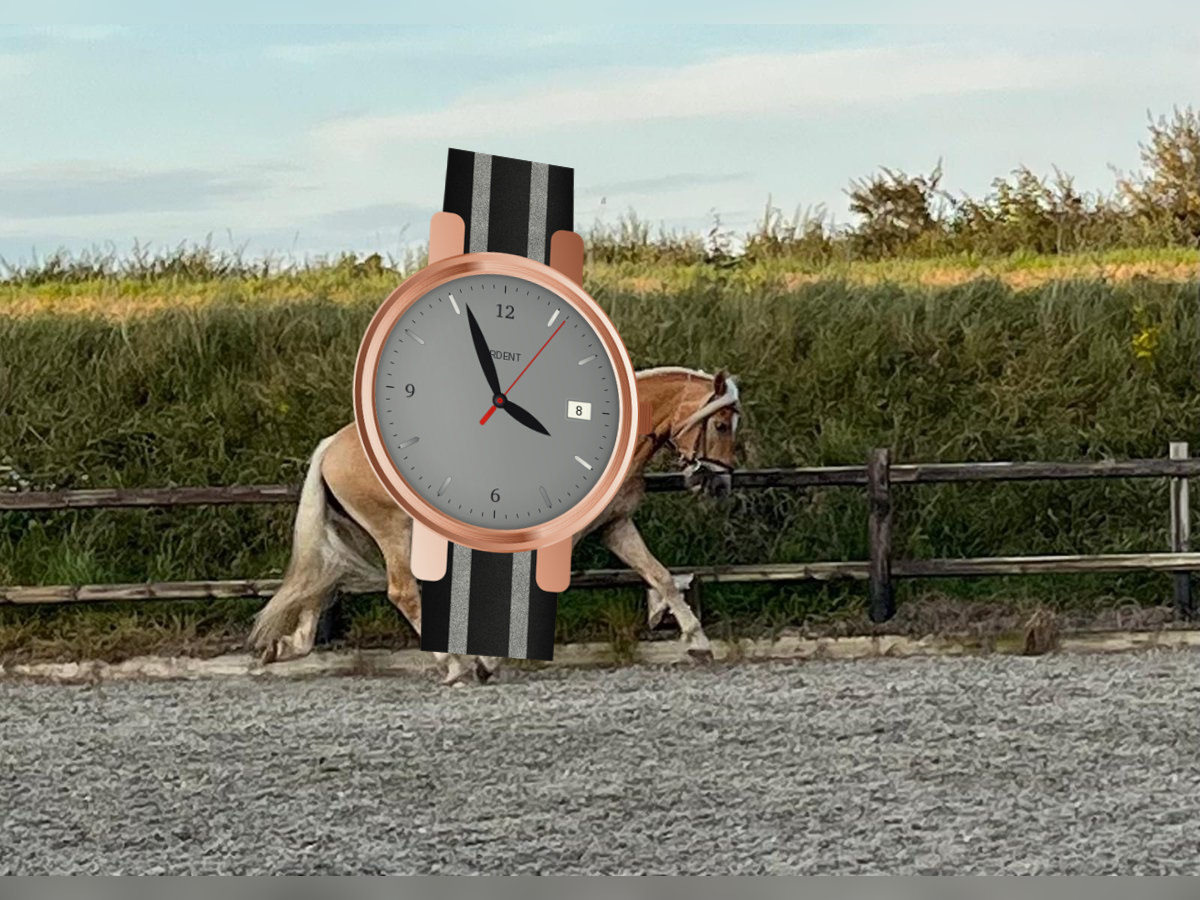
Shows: h=3 m=56 s=6
